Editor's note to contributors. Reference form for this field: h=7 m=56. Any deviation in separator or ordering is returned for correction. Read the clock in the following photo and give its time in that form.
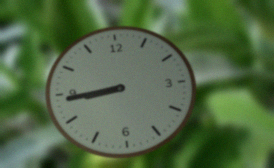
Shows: h=8 m=44
